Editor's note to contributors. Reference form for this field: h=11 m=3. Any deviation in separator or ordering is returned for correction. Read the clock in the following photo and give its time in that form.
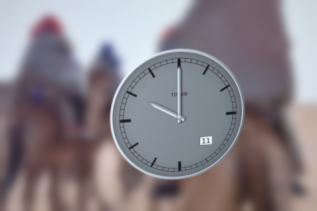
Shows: h=10 m=0
